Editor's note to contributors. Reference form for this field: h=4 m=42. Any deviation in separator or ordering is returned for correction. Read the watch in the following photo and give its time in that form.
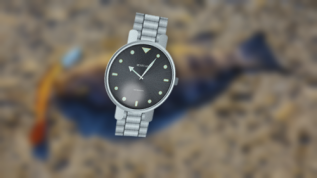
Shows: h=10 m=5
